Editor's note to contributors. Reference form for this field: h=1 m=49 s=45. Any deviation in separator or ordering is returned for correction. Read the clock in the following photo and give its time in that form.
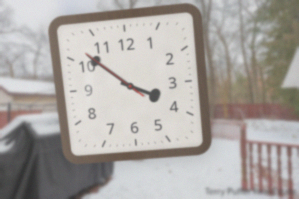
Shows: h=3 m=51 s=52
